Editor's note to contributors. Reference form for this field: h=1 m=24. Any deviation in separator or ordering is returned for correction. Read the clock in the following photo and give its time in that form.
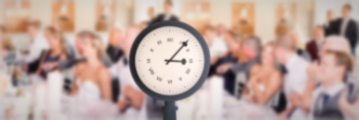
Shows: h=3 m=7
